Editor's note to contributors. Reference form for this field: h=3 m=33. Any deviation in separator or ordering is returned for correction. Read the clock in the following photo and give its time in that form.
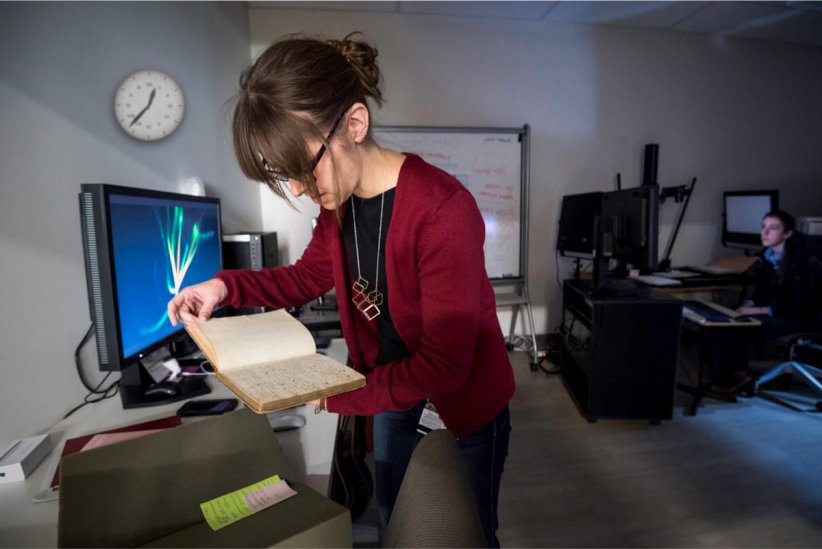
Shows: h=12 m=37
